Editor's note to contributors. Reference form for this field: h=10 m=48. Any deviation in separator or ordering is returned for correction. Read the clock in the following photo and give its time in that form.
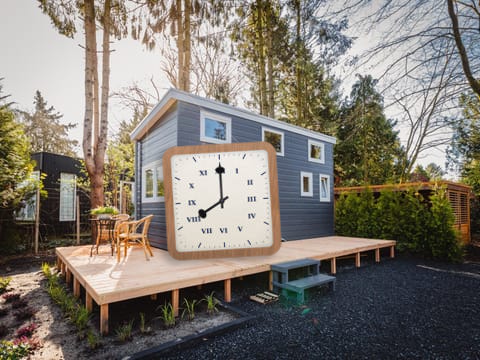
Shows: h=8 m=0
